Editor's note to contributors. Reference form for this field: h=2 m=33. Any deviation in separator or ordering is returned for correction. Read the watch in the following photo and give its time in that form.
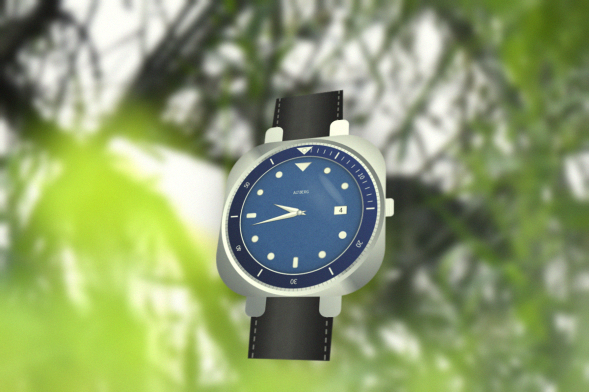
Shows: h=9 m=43
